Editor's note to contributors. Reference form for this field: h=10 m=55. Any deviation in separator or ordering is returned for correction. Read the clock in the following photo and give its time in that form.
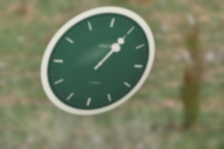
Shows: h=1 m=5
